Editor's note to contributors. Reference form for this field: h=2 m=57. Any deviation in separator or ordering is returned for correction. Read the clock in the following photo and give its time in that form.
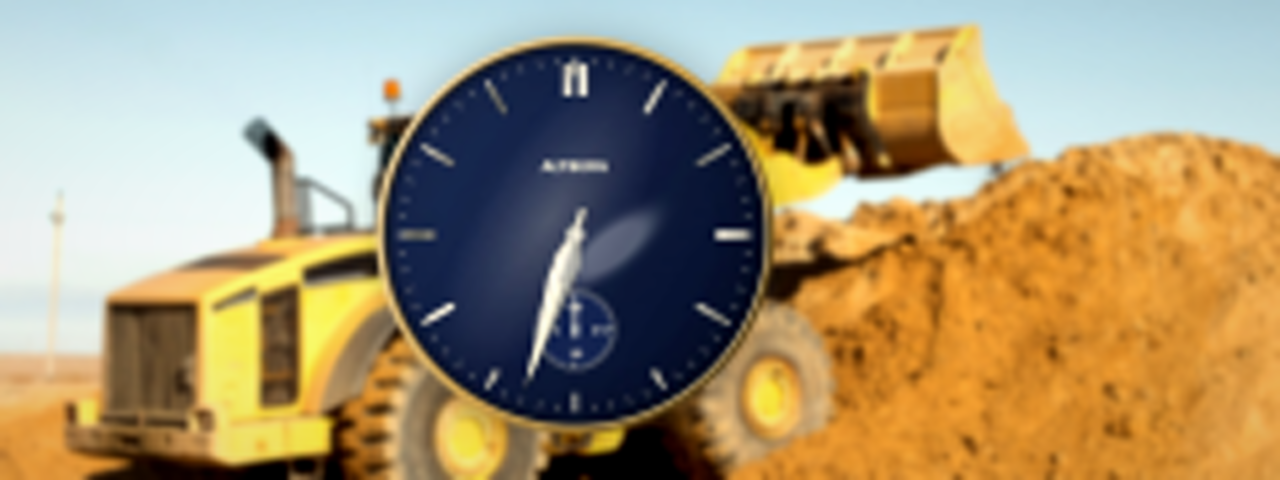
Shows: h=6 m=33
